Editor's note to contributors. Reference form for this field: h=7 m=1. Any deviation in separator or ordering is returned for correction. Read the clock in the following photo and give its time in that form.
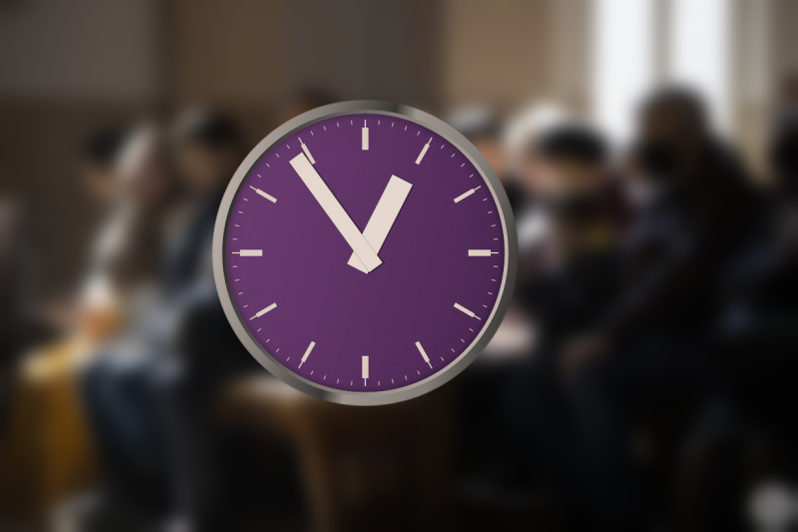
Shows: h=12 m=54
